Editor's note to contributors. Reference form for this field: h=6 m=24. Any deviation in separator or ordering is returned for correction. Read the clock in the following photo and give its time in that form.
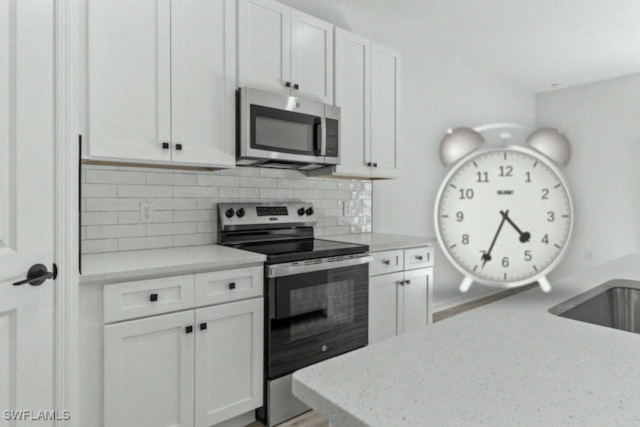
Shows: h=4 m=34
